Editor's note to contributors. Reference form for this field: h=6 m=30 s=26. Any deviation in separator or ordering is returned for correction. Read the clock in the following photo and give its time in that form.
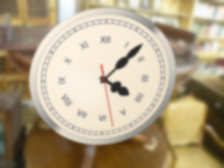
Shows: h=4 m=7 s=28
